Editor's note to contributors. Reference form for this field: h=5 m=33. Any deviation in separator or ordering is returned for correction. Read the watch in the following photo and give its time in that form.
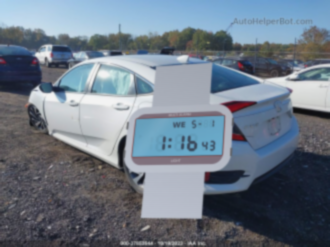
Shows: h=1 m=16
